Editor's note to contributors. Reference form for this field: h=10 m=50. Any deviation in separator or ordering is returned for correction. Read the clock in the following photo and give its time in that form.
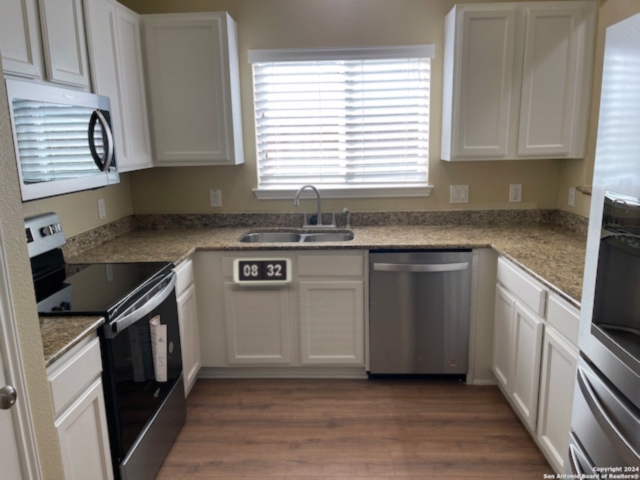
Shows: h=8 m=32
